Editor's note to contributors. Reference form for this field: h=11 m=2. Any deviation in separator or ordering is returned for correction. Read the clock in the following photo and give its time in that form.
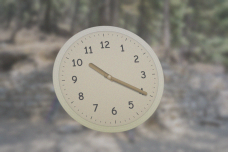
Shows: h=10 m=20
